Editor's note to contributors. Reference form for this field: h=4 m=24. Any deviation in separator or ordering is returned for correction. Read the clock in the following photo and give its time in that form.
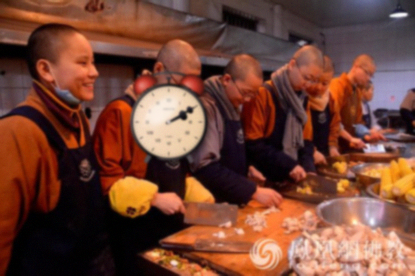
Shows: h=2 m=10
